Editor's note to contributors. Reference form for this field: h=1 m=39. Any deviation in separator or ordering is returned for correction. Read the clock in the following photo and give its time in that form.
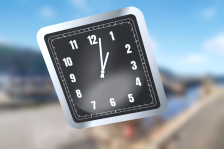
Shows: h=1 m=2
